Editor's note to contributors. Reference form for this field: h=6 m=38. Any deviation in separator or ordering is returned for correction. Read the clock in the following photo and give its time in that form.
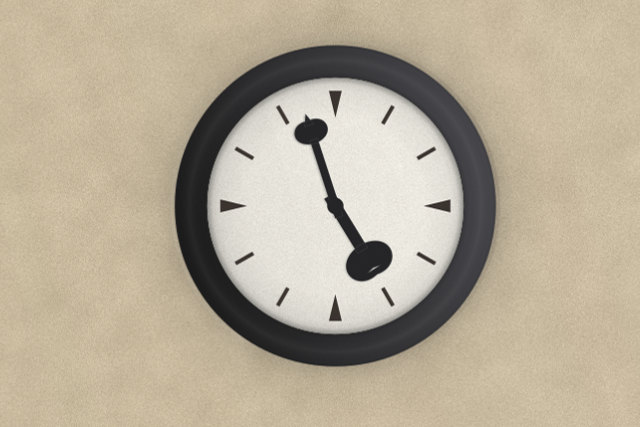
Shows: h=4 m=57
